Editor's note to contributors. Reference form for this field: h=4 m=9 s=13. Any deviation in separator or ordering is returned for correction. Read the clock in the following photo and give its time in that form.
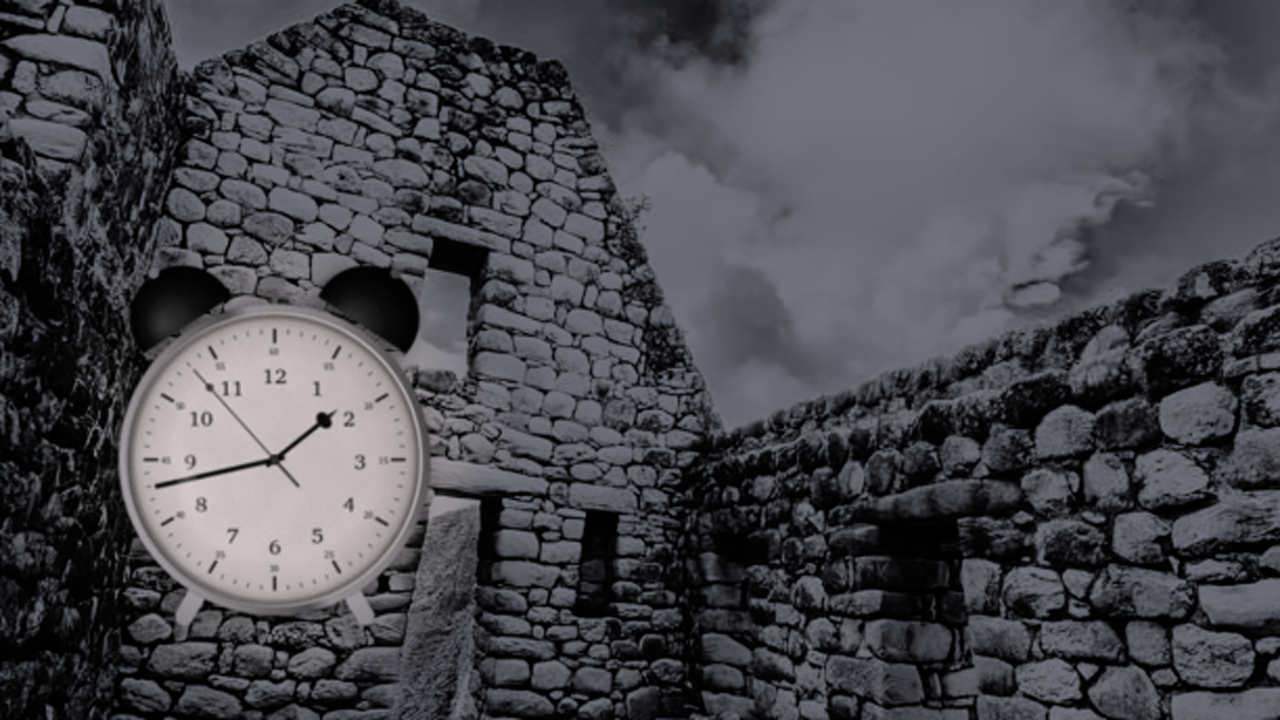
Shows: h=1 m=42 s=53
